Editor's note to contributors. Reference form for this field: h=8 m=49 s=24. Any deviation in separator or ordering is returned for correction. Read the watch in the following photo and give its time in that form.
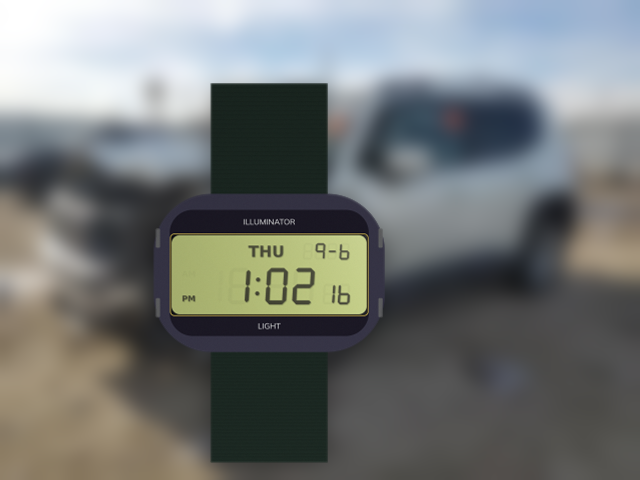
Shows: h=1 m=2 s=16
